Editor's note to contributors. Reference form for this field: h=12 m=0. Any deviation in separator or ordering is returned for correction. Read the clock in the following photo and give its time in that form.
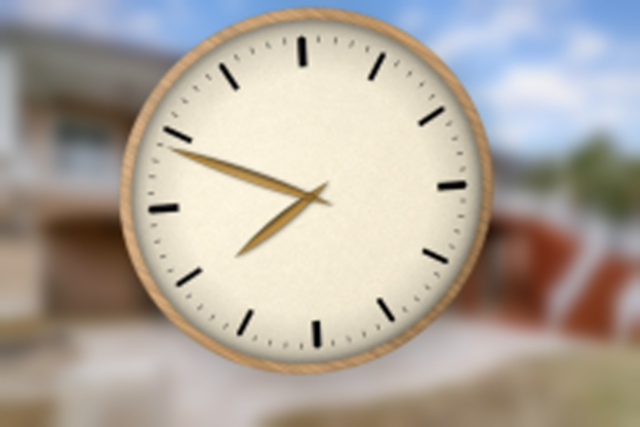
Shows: h=7 m=49
